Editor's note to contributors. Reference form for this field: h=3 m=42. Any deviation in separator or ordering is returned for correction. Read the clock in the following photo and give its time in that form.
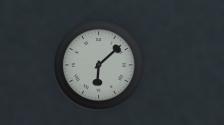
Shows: h=6 m=8
